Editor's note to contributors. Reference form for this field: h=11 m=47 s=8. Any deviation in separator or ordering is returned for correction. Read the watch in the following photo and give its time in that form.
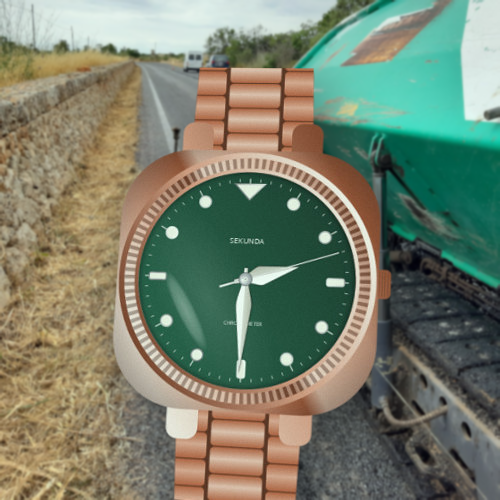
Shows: h=2 m=30 s=12
